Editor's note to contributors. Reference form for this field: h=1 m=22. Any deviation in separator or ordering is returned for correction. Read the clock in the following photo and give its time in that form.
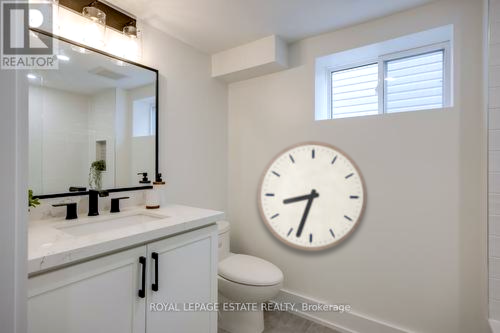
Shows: h=8 m=33
